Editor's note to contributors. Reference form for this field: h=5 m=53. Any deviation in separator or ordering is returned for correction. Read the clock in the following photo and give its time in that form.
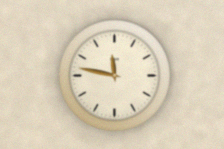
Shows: h=11 m=47
